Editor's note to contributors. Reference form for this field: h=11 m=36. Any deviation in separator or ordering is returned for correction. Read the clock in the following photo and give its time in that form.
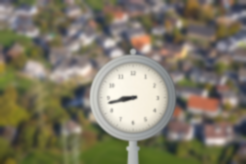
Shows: h=8 m=43
